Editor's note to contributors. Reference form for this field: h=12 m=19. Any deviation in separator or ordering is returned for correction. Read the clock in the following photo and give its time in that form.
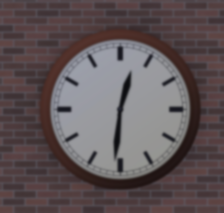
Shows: h=12 m=31
